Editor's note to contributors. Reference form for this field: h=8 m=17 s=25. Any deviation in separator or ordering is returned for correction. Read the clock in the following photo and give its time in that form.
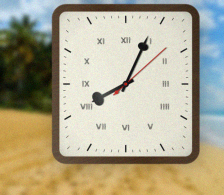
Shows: h=8 m=4 s=8
